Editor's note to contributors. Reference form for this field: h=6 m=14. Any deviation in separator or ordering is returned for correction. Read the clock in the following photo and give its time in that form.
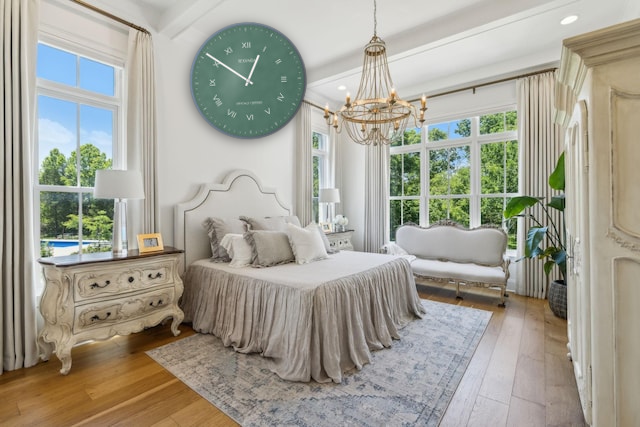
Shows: h=12 m=51
